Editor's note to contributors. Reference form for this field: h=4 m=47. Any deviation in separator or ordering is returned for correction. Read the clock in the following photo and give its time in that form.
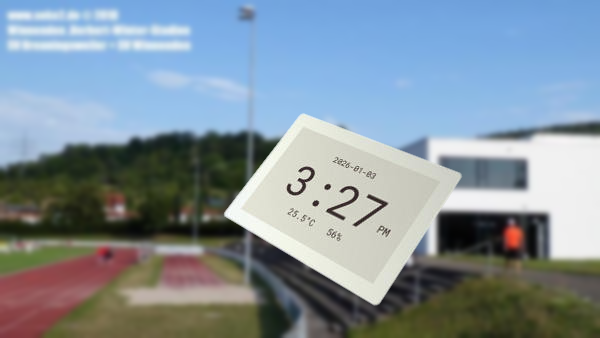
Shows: h=3 m=27
